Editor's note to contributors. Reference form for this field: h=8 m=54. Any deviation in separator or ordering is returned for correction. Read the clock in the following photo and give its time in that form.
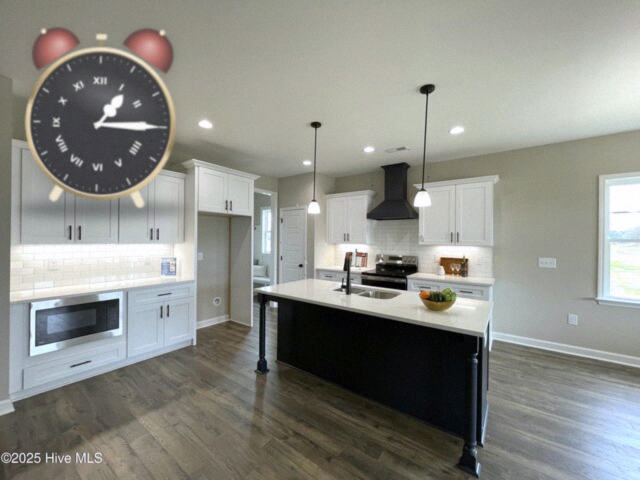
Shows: h=1 m=15
